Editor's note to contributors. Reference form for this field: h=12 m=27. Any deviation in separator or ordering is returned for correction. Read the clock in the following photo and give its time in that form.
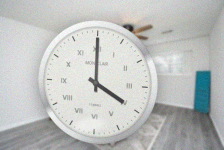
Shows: h=4 m=0
